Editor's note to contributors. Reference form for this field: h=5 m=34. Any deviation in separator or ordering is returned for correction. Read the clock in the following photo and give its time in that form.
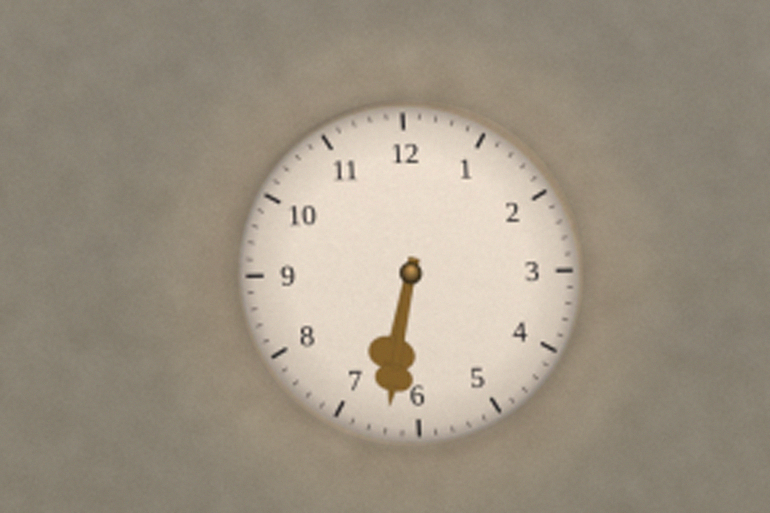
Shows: h=6 m=32
